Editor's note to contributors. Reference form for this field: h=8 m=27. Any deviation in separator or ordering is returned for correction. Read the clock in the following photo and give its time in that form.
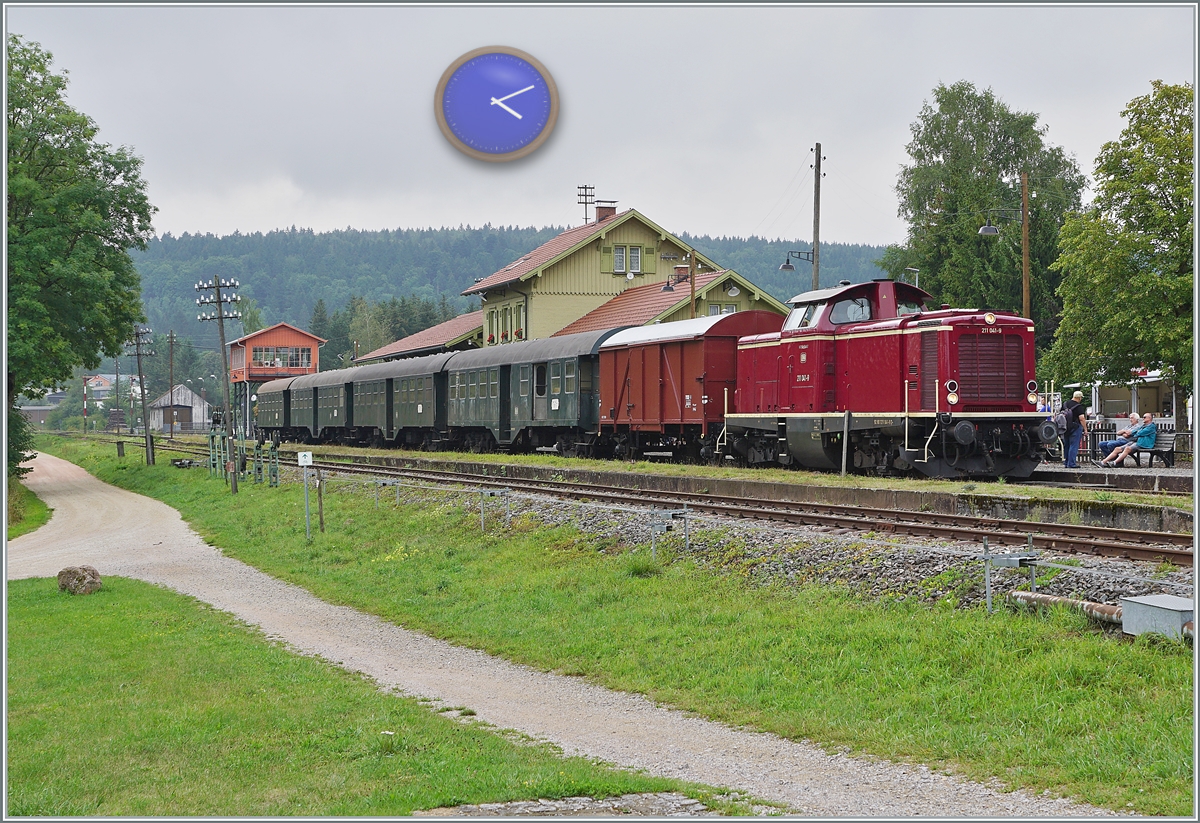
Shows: h=4 m=11
